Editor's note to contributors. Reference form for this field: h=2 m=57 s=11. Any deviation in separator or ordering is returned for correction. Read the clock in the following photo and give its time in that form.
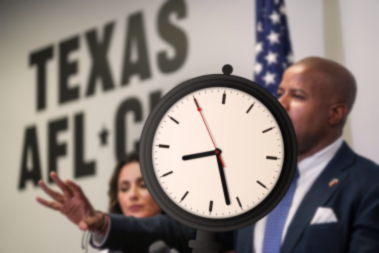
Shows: h=8 m=26 s=55
